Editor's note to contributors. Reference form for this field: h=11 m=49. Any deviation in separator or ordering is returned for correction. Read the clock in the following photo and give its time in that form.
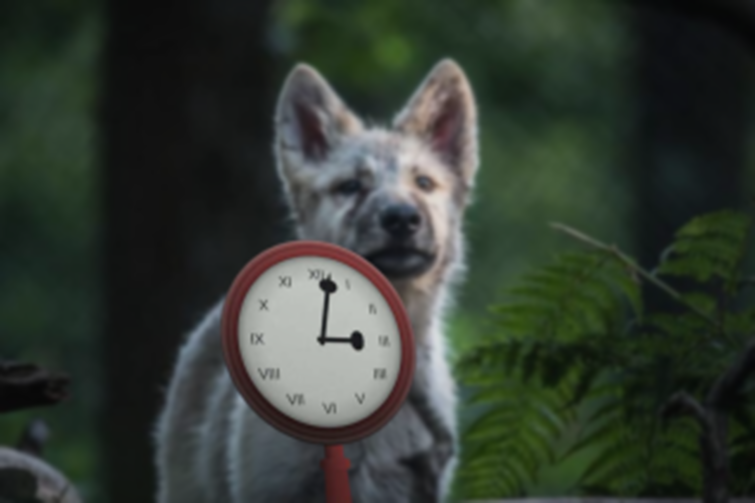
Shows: h=3 m=2
